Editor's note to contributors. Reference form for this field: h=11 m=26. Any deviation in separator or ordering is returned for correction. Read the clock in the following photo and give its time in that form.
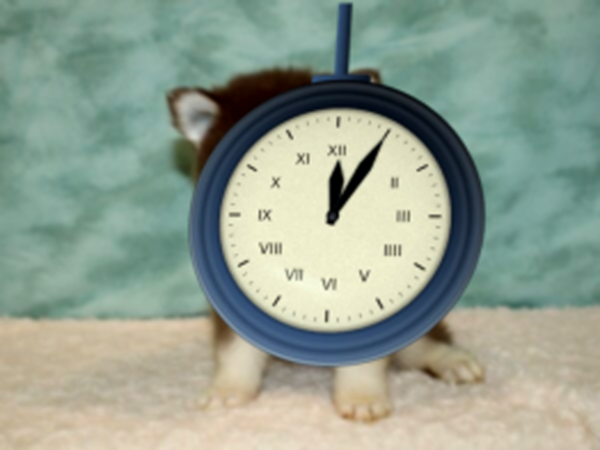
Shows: h=12 m=5
